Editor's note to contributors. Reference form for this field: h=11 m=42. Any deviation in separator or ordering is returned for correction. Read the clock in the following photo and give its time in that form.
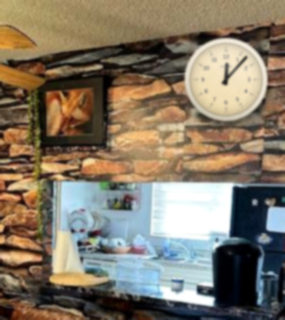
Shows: h=12 m=7
